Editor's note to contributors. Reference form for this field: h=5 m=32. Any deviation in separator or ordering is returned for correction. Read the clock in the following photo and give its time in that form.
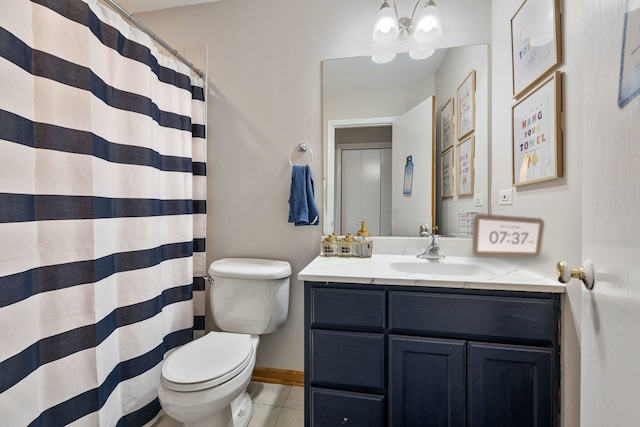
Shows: h=7 m=37
